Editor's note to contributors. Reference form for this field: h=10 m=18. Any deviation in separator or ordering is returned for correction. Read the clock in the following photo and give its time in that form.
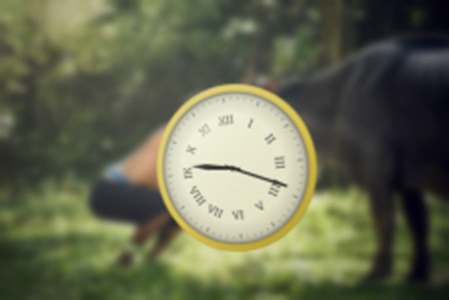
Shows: h=9 m=19
